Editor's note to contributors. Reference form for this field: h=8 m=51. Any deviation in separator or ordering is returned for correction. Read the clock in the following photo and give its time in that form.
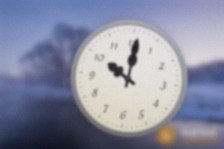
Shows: h=10 m=1
